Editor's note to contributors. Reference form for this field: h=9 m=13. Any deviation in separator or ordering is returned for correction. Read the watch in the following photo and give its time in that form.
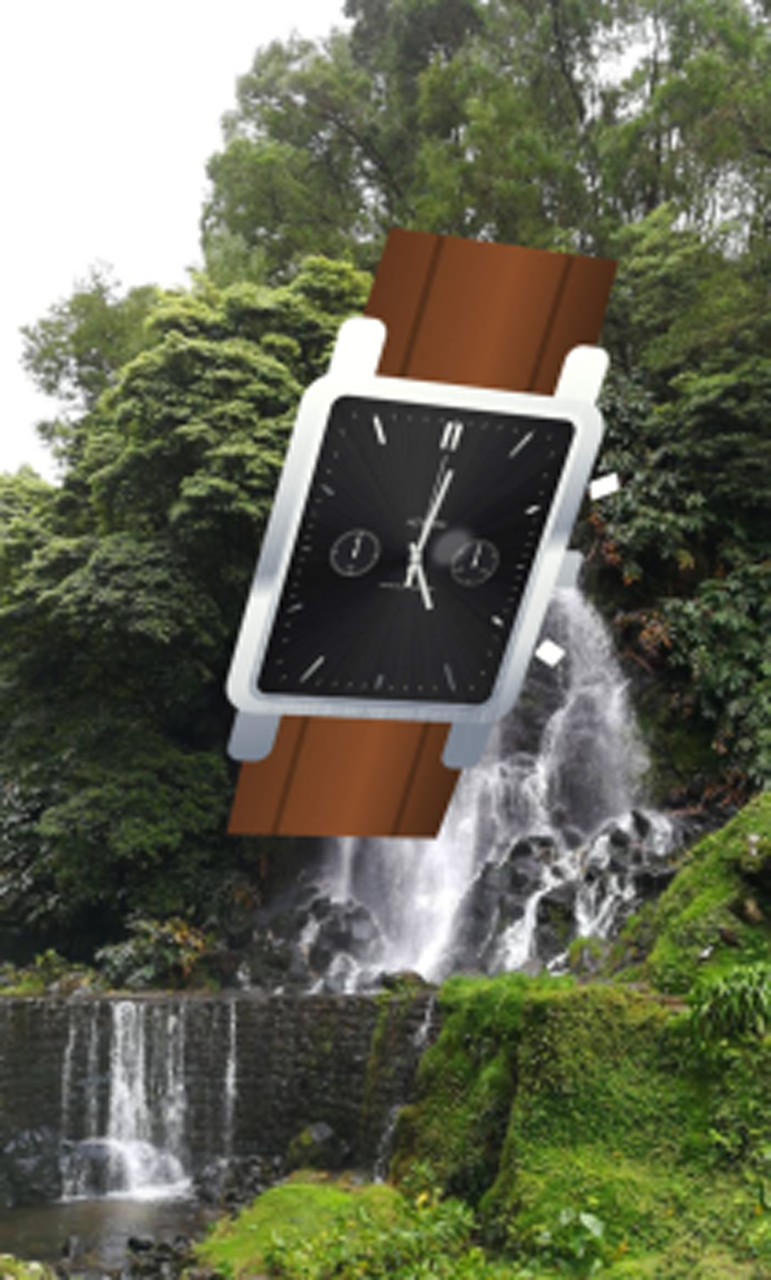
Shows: h=5 m=1
